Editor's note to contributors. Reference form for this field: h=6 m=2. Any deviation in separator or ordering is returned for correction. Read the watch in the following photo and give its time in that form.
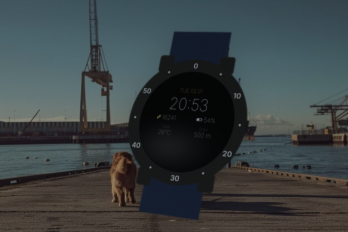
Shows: h=20 m=53
